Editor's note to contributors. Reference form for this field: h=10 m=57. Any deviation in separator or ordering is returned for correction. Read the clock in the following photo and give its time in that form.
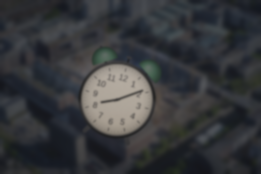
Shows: h=8 m=9
